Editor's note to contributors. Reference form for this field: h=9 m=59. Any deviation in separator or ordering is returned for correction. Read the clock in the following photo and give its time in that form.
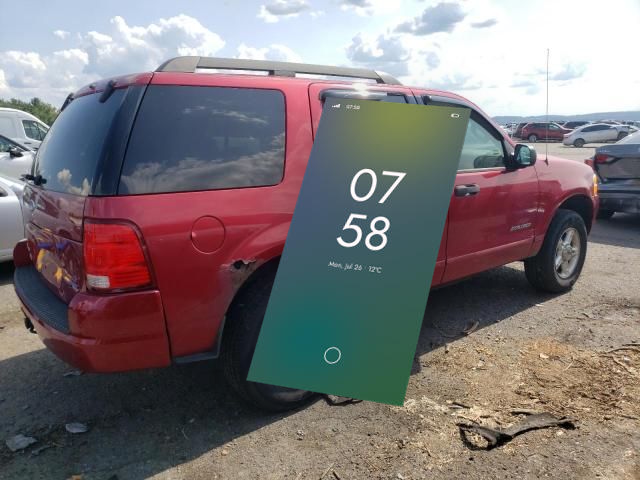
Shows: h=7 m=58
